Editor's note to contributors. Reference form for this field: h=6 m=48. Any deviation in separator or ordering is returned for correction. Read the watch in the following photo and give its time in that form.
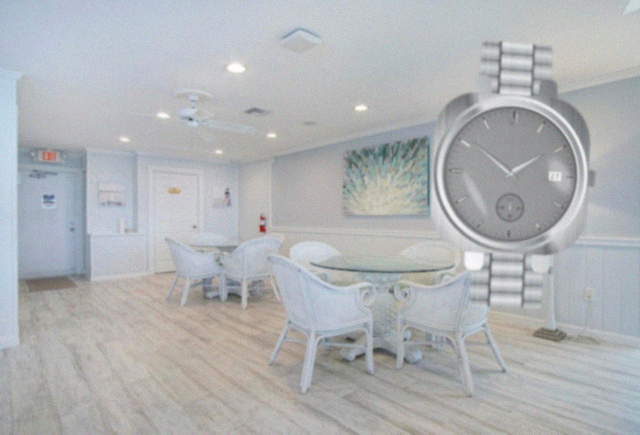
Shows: h=1 m=51
